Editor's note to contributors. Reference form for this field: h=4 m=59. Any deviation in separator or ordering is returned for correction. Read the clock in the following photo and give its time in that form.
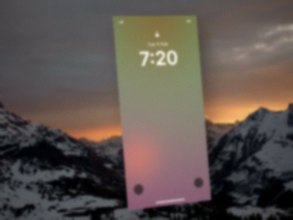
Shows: h=7 m=20
